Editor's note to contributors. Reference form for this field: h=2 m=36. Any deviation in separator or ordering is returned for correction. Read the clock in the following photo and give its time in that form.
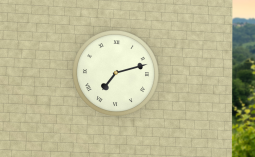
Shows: h=7 m=12
